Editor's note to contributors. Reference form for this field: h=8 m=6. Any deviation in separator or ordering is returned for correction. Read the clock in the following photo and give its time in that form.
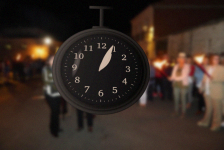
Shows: h=1 m=4
